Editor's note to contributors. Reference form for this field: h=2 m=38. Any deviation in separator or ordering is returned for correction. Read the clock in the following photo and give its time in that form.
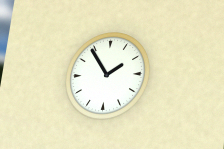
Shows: h=1 m=54
